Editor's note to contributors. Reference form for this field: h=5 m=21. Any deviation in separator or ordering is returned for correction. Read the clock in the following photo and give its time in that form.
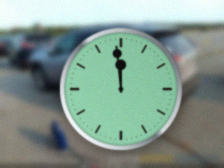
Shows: h=11 m=59
